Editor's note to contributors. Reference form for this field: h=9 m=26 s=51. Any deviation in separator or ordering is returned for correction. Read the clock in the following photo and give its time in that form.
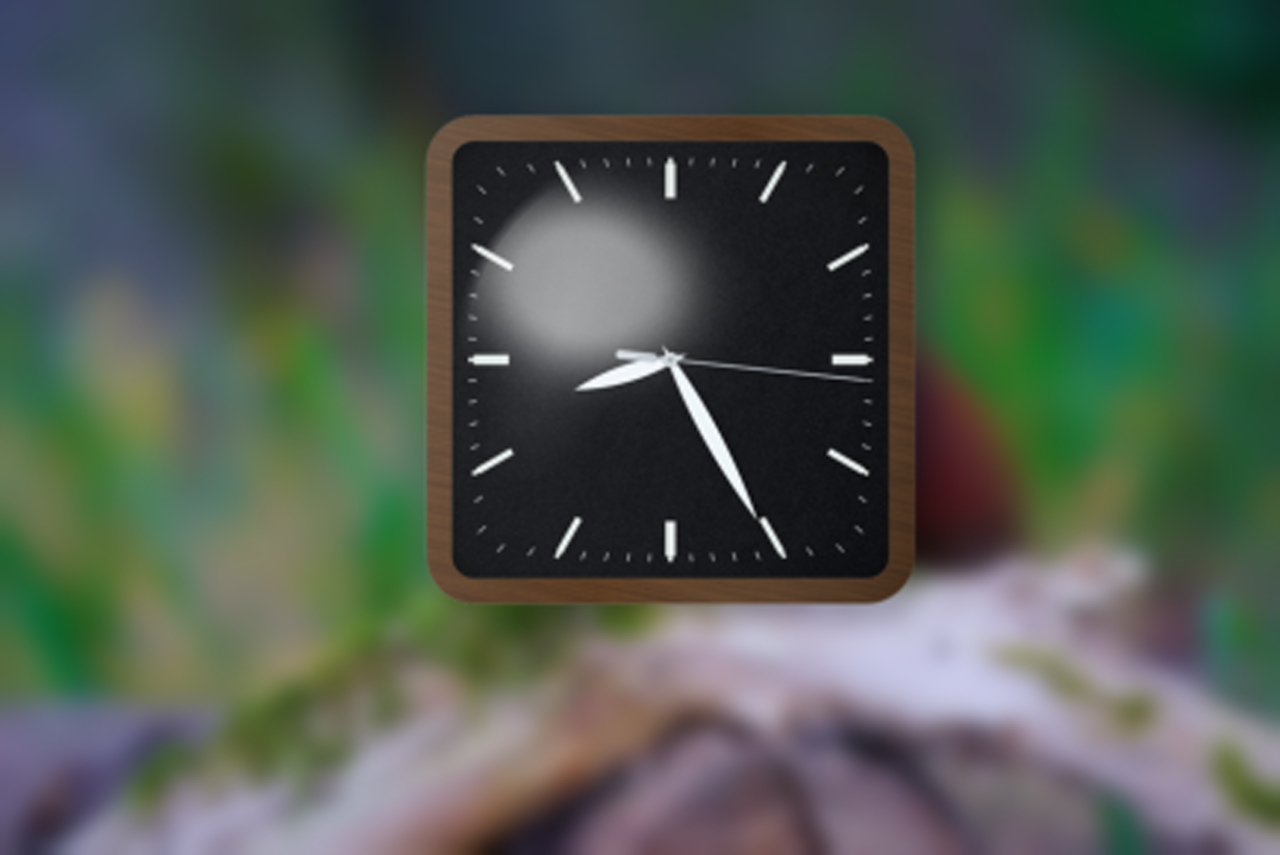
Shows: h=8 m=25 s=16
